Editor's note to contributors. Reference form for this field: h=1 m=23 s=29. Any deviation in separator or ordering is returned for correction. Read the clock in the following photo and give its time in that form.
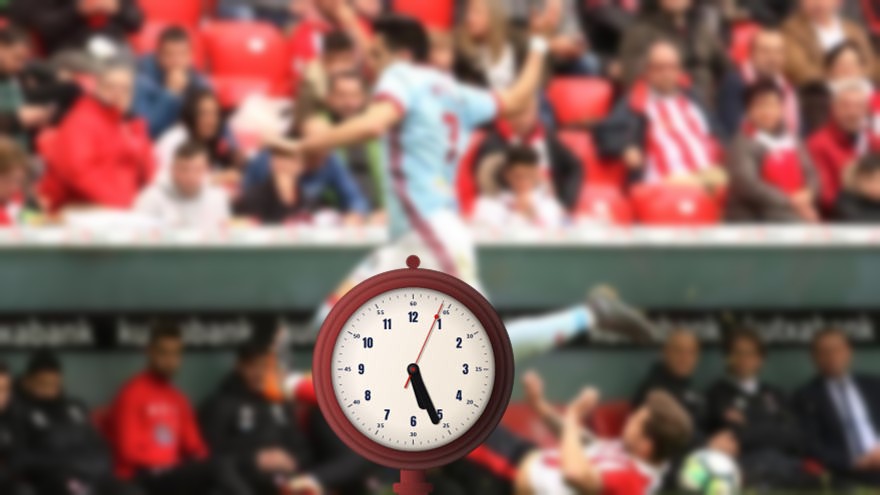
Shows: h=5 m=26 s=4
